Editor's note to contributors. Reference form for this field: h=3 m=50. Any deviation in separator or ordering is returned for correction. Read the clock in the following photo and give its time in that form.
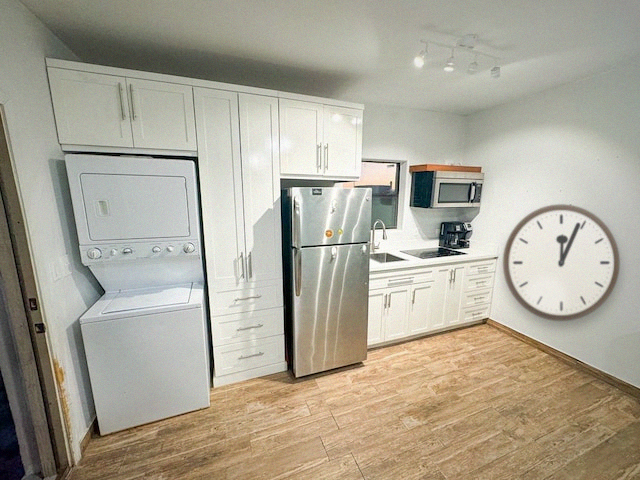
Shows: h=12 m=4
